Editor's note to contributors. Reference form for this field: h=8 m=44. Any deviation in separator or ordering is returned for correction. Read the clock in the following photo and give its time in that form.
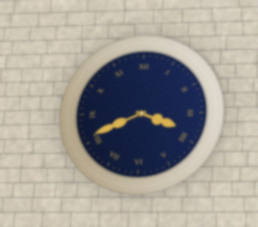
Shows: h=3 m=41
